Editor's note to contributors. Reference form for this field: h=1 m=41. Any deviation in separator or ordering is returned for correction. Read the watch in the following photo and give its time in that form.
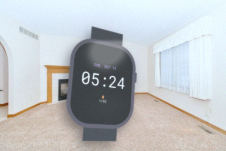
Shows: h=5 m=24
